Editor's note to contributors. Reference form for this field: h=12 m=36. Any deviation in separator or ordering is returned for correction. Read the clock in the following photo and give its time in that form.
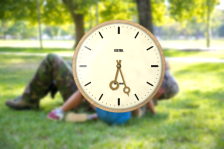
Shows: h=6 m=27
